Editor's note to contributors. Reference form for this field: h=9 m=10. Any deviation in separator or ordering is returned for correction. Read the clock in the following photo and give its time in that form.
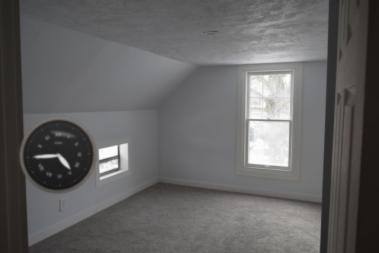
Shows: h=4 m=45
